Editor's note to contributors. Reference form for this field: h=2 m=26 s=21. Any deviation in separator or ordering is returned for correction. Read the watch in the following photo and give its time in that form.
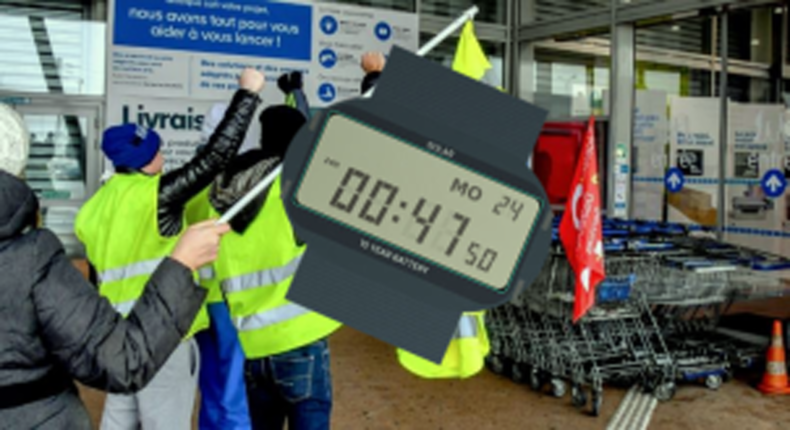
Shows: h=0 m=47 s=50
